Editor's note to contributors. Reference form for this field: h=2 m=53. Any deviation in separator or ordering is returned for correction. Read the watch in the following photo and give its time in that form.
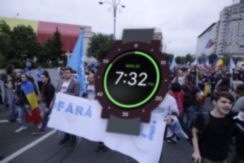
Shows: h=7 m=32
